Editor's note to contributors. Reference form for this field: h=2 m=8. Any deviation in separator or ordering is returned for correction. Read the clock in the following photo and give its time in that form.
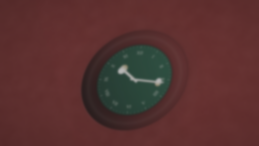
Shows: h=10 m=16
